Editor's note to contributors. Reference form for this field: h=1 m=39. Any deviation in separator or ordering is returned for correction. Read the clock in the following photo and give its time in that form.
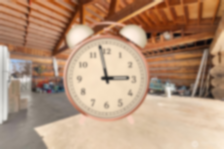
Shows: h=2 m=58
